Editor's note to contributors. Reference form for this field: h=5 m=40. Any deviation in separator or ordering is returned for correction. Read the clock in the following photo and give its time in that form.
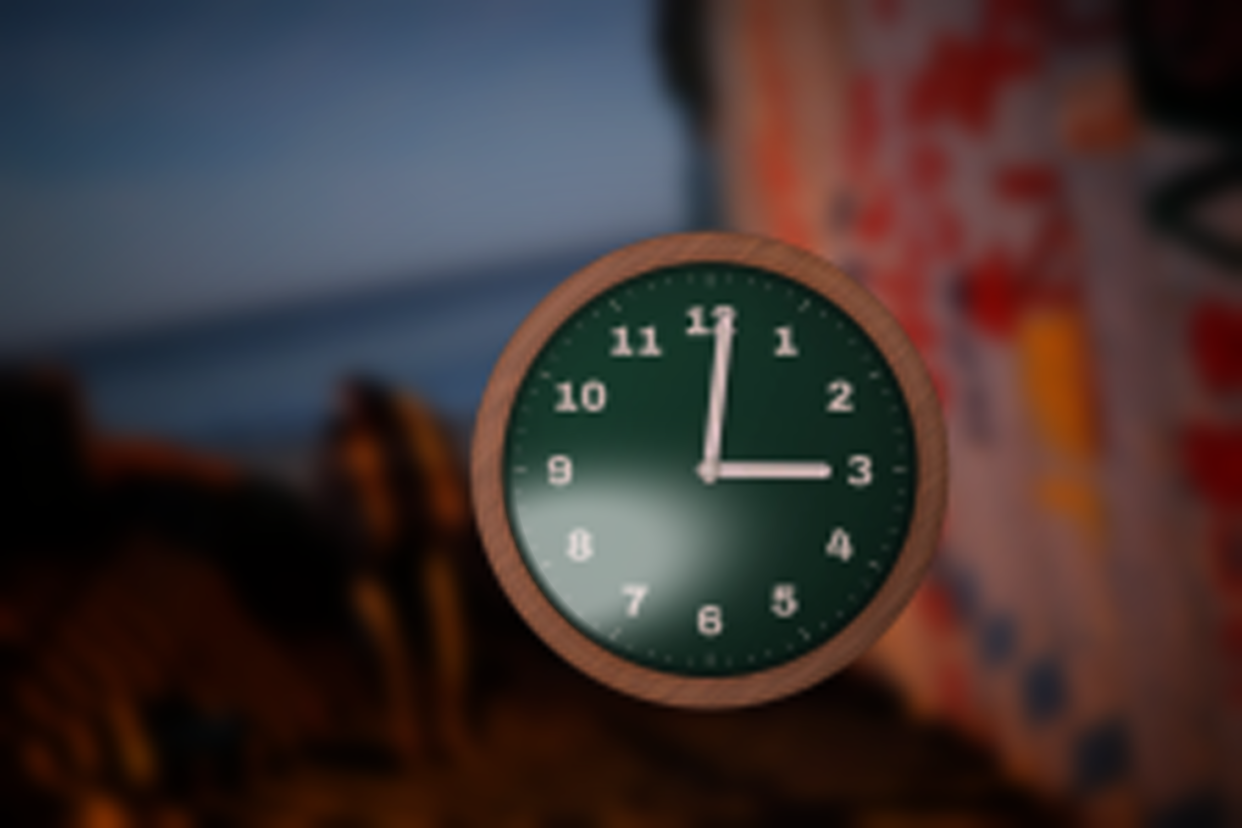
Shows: h=3 m=1
